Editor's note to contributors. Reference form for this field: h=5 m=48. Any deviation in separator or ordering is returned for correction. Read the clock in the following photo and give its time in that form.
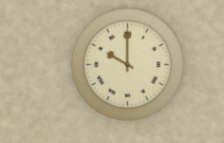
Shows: h=10 m=0
